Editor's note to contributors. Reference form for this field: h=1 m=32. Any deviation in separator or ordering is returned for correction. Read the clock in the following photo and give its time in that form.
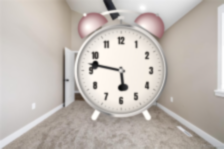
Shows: h=5 m=47
